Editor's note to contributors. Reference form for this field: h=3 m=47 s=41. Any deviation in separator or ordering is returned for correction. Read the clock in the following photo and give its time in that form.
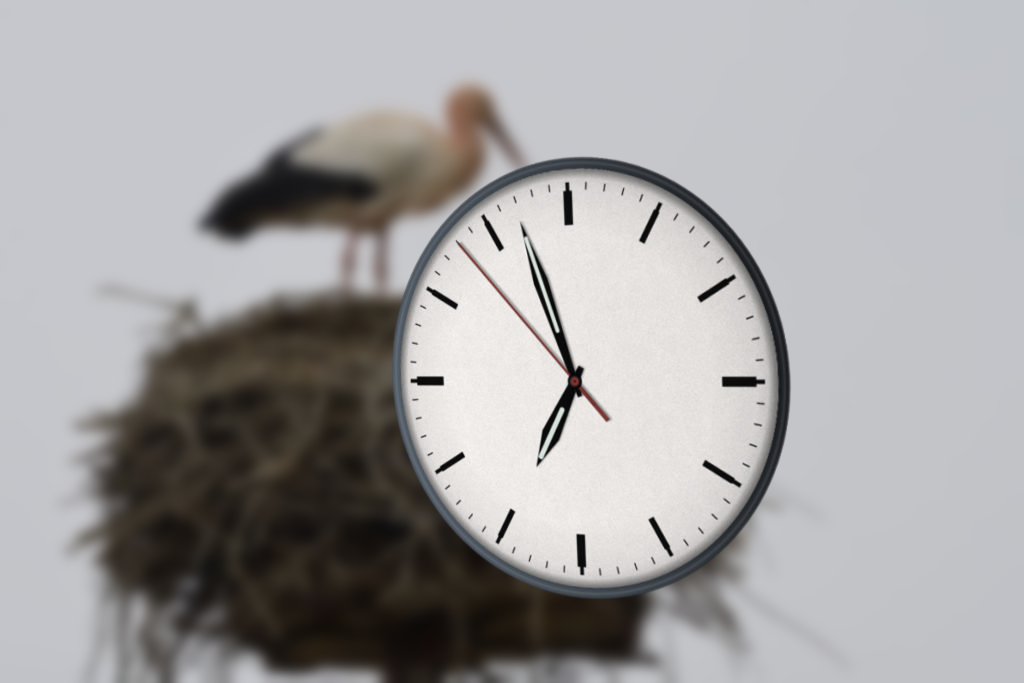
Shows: h=6 m=56 s=53
